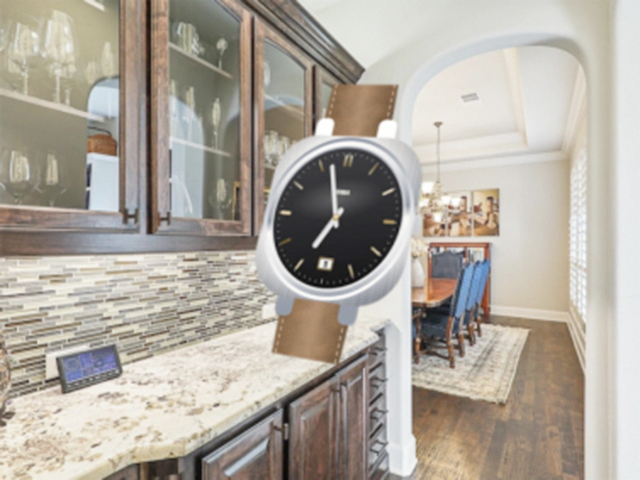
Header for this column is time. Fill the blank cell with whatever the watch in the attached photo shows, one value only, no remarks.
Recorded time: 6:57
